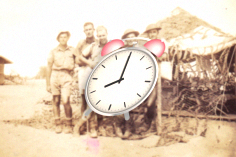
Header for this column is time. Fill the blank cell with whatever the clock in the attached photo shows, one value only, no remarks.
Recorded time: 8:00
